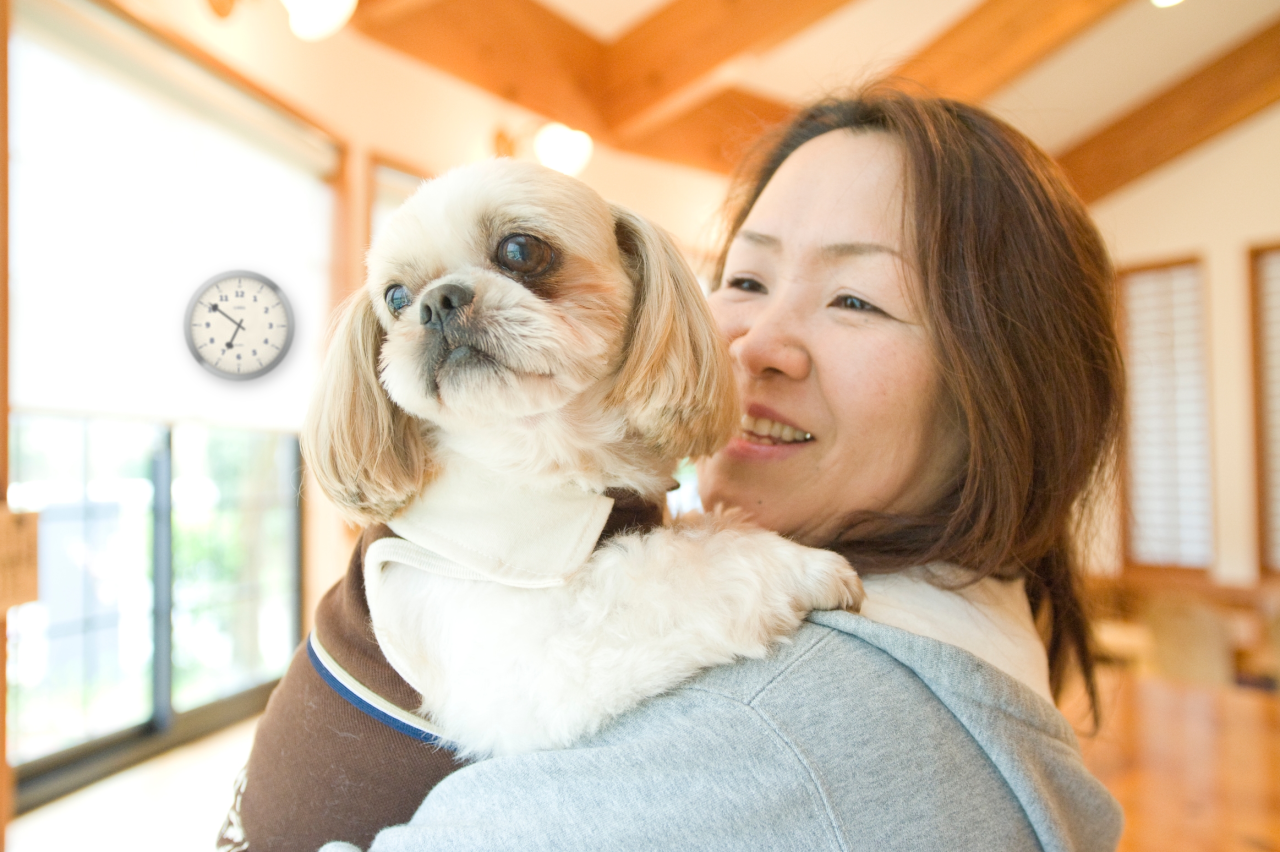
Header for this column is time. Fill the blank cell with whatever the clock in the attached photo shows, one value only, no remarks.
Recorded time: 6:51
